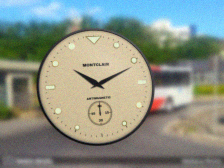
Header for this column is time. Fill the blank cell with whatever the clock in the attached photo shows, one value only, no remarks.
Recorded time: 10:11
